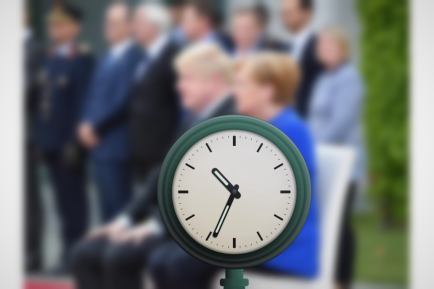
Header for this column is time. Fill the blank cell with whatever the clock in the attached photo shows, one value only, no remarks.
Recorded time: 10:34
